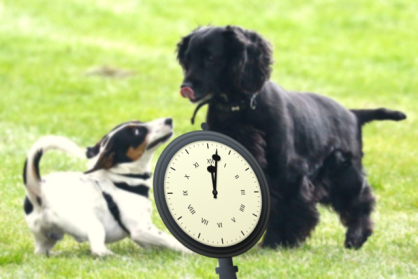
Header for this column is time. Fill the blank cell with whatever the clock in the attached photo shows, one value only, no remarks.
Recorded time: 12:02
